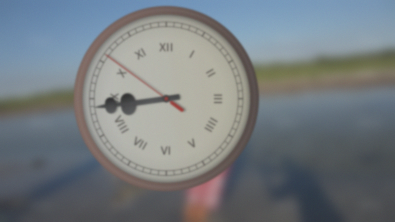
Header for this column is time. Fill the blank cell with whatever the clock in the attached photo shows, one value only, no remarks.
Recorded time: 8:43:51
